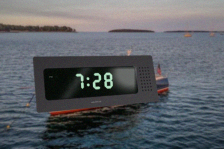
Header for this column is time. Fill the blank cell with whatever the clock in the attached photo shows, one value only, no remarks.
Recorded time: 7:28
